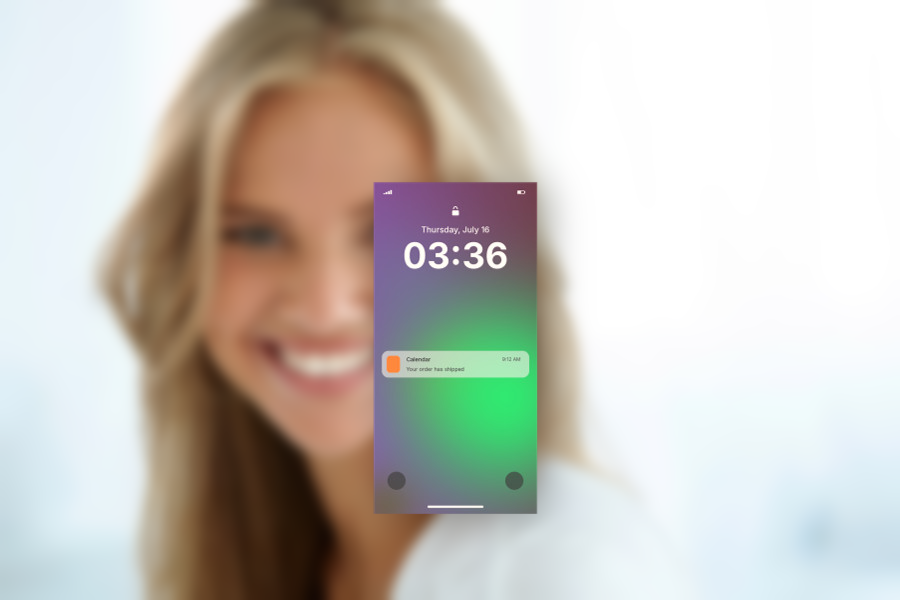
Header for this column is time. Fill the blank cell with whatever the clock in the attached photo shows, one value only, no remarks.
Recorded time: 3:36
